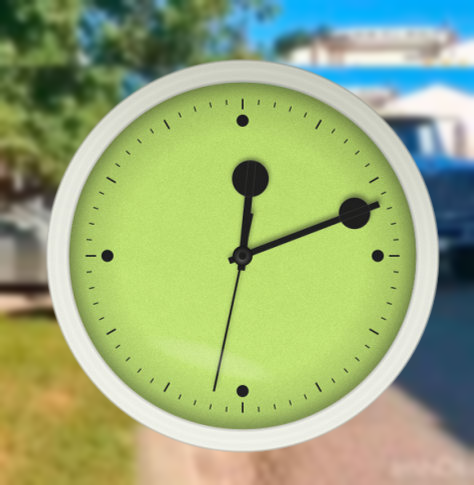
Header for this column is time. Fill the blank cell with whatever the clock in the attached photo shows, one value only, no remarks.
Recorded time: 12:11:32
